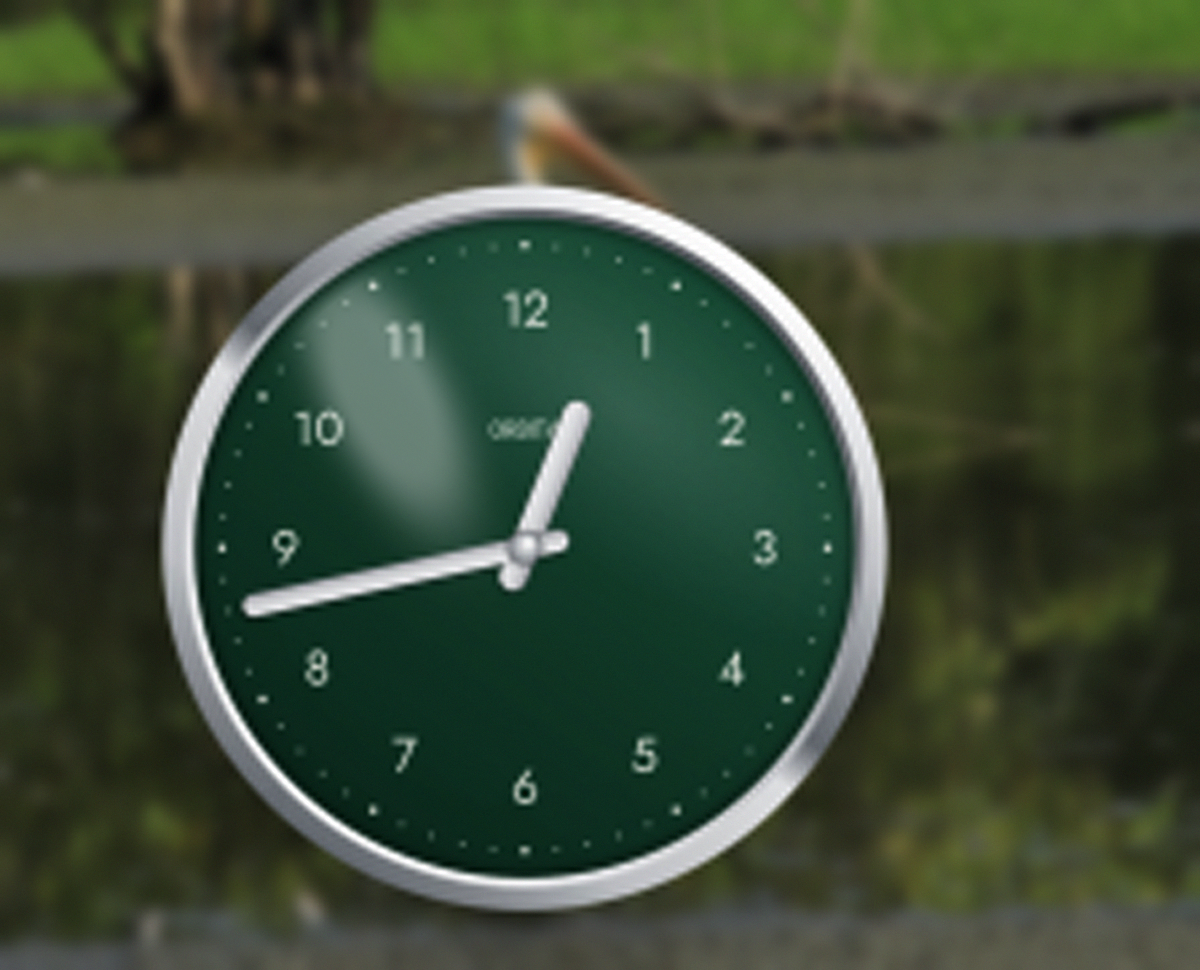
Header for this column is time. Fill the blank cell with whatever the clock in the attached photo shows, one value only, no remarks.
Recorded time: 12:43
